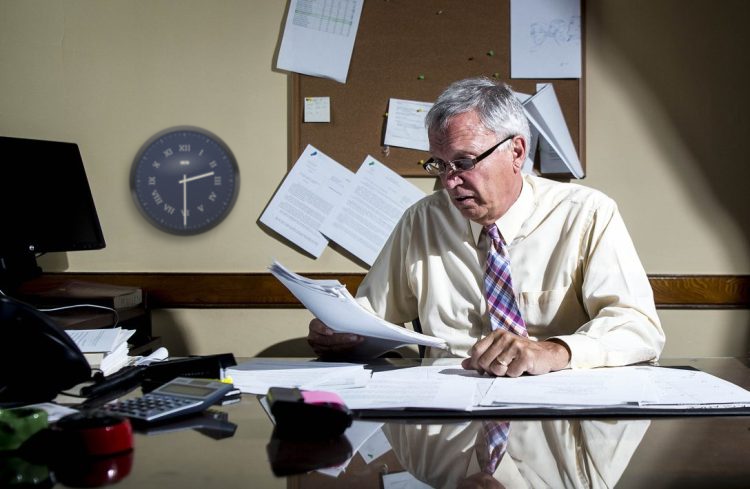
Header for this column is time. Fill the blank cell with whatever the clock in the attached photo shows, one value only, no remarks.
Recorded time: 2:30
